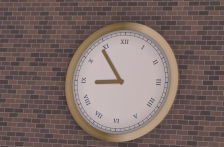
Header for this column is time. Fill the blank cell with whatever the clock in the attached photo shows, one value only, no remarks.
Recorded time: 8:54
